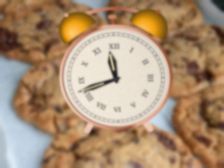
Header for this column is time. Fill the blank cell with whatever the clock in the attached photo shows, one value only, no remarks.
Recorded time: 11:42
